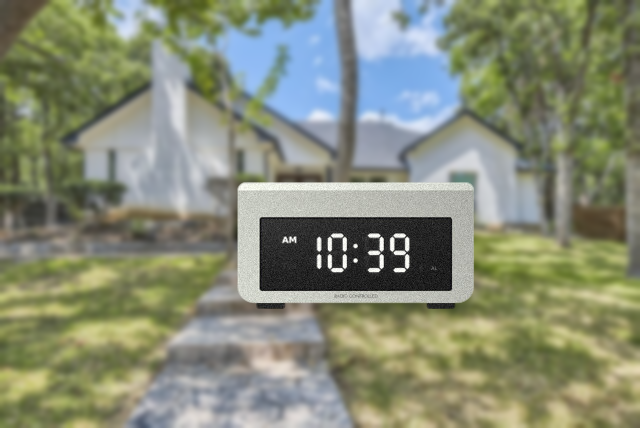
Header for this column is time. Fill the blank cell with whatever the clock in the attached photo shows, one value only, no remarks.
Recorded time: 10:39
